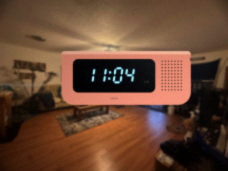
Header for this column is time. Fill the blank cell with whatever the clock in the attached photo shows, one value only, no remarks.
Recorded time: 11:04
